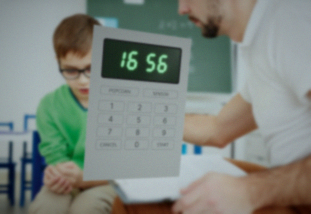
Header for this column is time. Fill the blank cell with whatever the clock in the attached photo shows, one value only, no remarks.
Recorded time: 16:56
